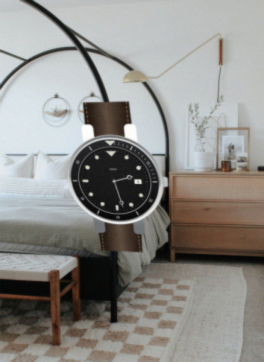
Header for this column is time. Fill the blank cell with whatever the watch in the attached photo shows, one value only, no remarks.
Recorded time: 2:28
